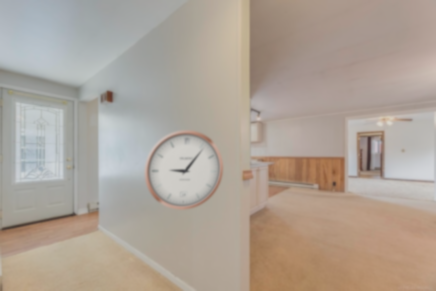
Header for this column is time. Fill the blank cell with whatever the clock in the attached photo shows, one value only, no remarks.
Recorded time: 9:06
